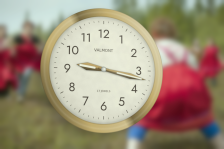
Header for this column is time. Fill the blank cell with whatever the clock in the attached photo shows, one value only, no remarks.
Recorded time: 9:17
